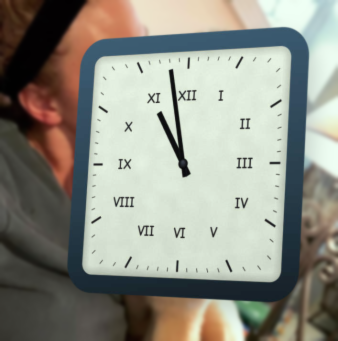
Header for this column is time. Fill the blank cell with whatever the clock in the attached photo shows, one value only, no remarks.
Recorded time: 10:58
